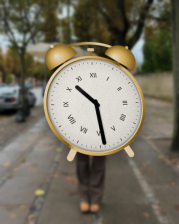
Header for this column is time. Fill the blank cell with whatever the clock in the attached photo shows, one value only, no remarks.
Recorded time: 10:29
